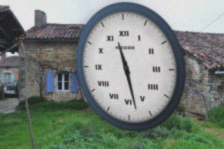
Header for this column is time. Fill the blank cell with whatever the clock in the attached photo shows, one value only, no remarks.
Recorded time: 11:28
